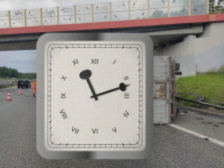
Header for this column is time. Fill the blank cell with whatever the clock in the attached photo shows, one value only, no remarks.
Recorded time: 11:12
